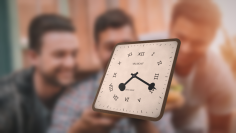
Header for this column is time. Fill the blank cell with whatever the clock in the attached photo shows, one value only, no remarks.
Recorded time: 7:19
